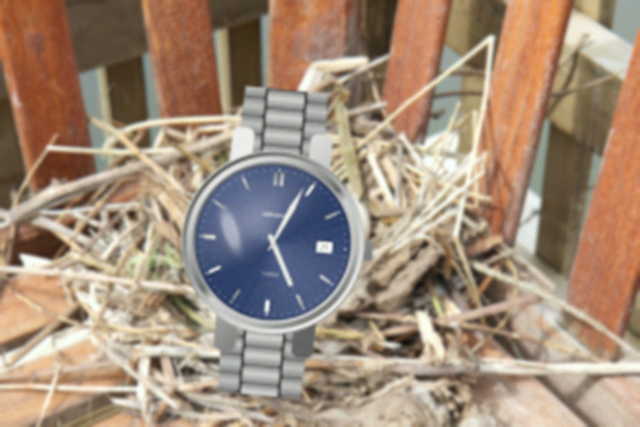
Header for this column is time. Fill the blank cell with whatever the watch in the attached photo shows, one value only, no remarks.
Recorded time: 5:04
